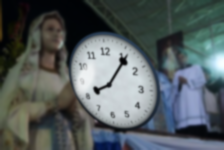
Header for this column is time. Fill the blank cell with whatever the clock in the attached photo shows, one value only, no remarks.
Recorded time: 8:06
